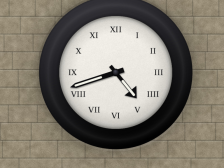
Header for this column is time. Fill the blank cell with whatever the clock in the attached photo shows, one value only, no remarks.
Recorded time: 4:42
